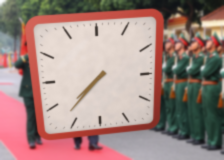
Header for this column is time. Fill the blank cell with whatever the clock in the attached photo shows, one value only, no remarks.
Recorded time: 7:37
